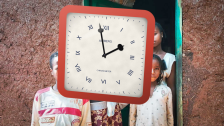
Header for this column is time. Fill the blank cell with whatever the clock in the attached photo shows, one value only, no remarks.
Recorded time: 1:58
